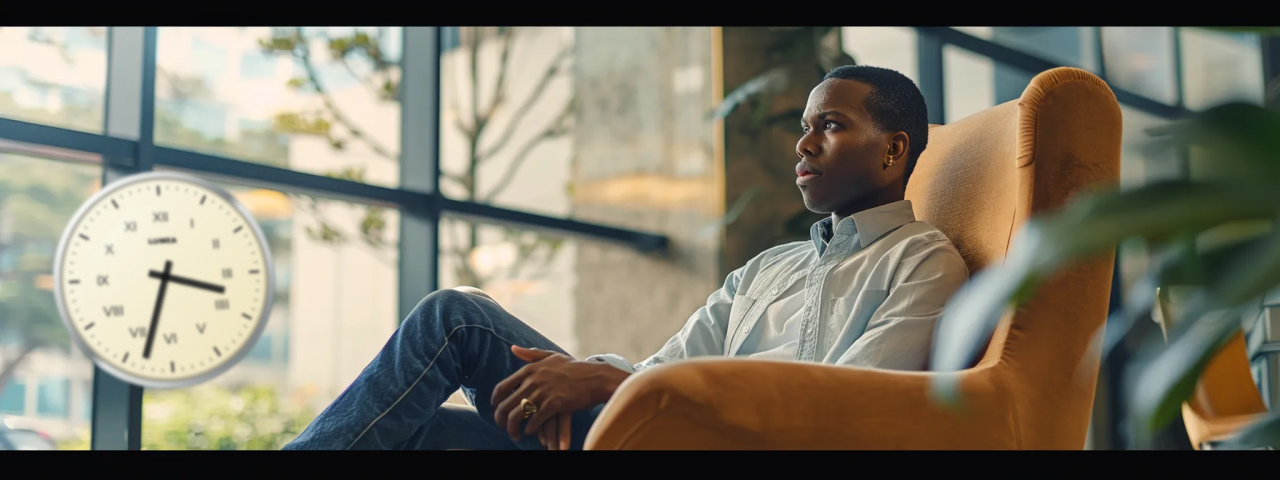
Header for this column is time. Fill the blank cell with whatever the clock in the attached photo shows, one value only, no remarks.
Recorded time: 3:33
